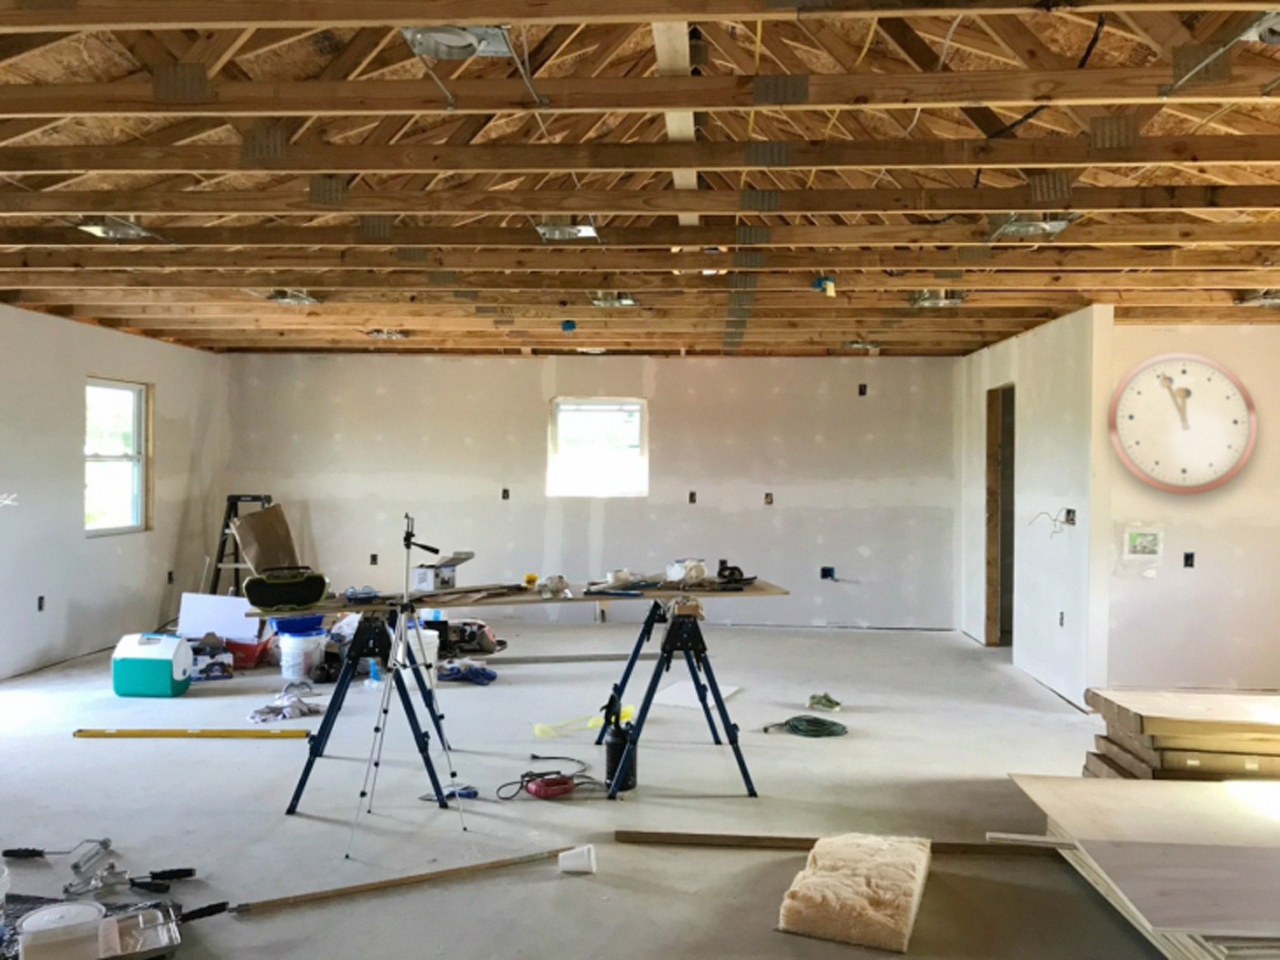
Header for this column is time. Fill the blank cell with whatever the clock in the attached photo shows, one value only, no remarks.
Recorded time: 11:56
